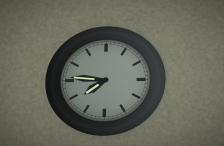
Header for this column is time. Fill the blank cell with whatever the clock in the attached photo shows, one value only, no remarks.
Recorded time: 7:46
